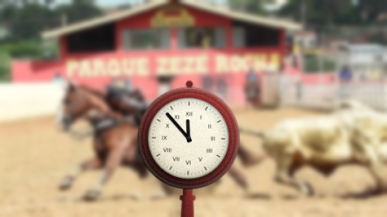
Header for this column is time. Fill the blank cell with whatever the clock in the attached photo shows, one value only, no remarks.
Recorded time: 11:53
